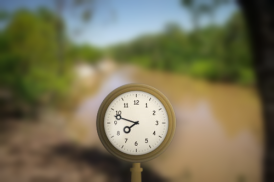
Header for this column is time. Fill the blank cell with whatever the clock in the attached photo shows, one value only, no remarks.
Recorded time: 7:48
